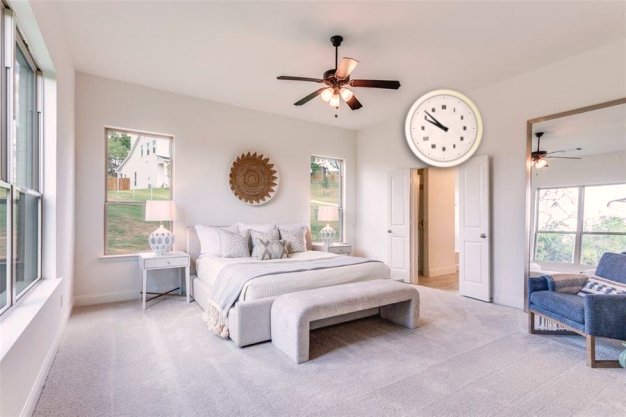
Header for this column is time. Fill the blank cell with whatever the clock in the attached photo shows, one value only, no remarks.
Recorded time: 9:52
